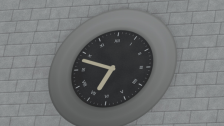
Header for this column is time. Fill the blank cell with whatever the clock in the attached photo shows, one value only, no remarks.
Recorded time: 6:48
